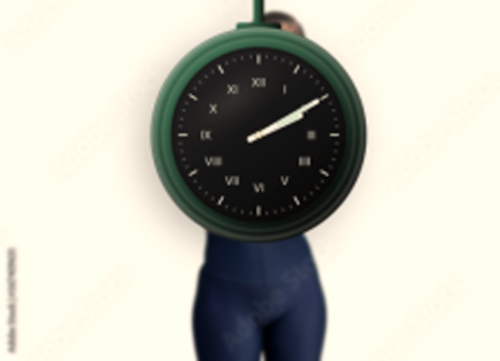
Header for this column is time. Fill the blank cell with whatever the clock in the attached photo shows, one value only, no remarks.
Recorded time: 2:10
